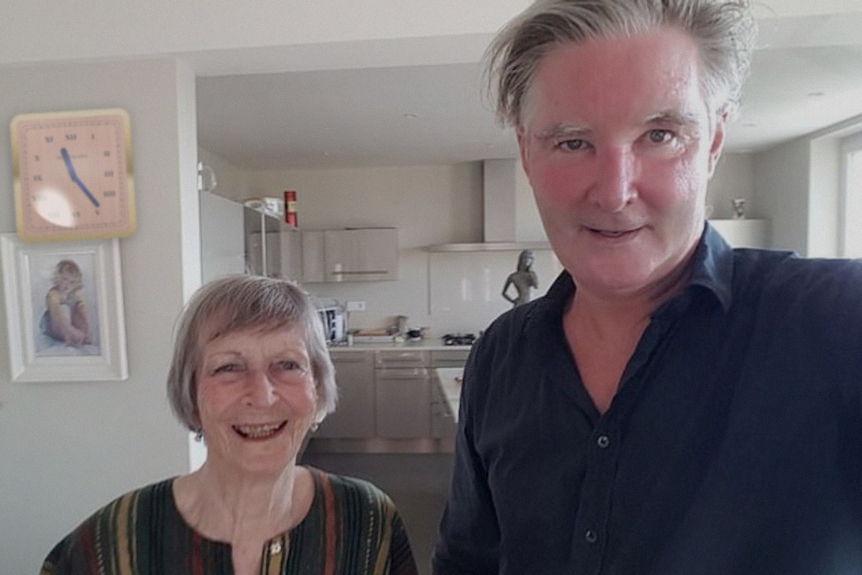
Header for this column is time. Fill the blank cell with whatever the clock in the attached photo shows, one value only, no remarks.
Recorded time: 11:24
